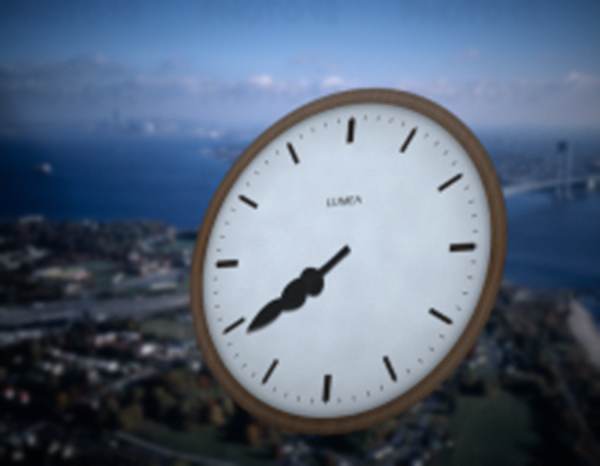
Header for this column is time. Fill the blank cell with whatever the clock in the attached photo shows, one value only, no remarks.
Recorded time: 7:39
